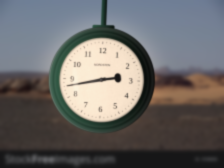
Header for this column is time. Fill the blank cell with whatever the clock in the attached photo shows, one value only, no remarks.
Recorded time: 2:43
